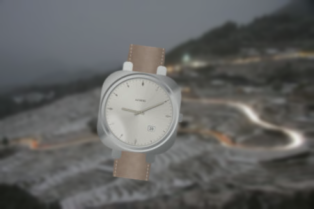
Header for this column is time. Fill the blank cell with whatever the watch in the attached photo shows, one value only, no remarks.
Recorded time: 9:10
